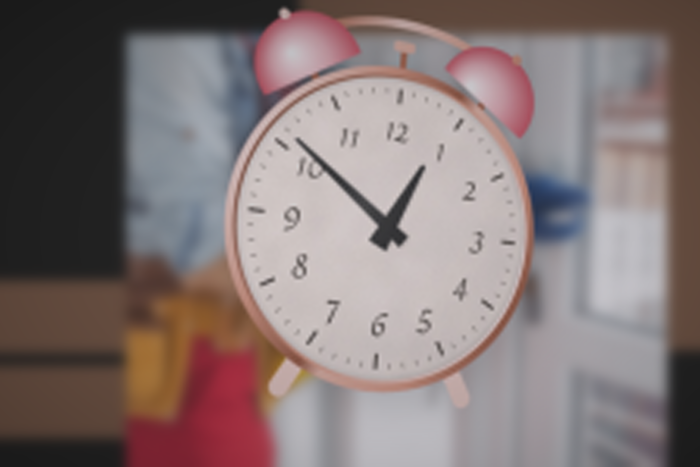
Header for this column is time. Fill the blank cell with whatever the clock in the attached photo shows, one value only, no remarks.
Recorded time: 12:51
